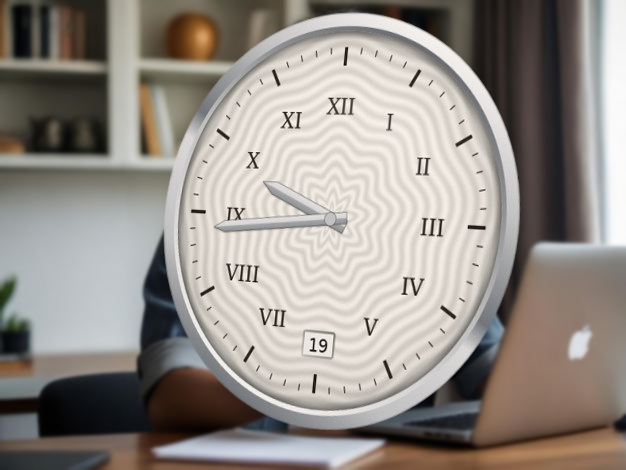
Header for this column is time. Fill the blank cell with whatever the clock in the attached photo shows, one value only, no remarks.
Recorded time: 9:44
